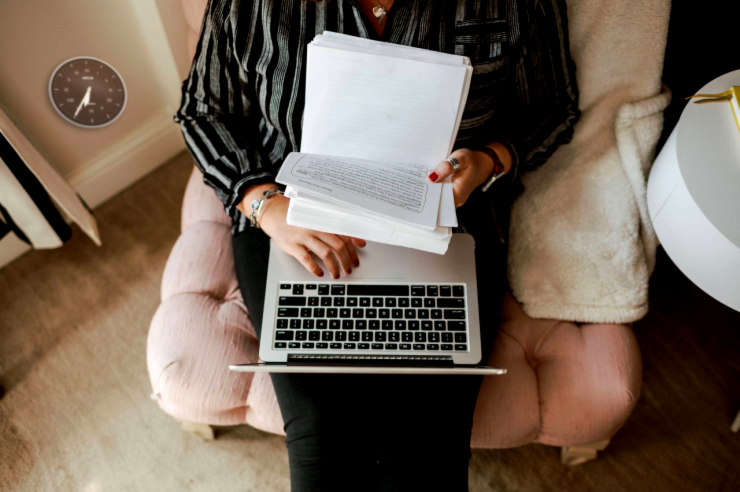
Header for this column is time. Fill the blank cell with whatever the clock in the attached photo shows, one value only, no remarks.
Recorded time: 6:35
